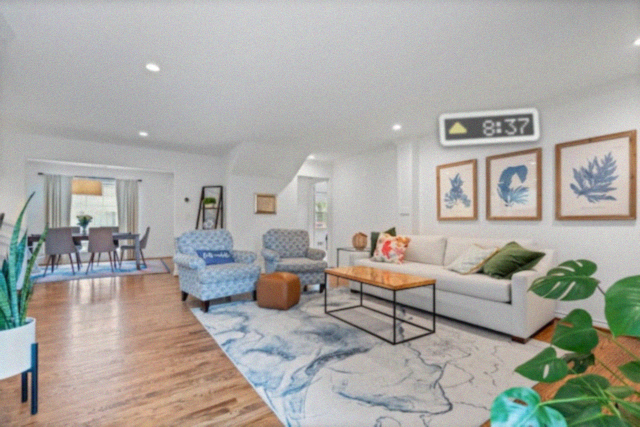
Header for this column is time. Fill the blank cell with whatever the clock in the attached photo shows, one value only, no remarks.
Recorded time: 8:37
